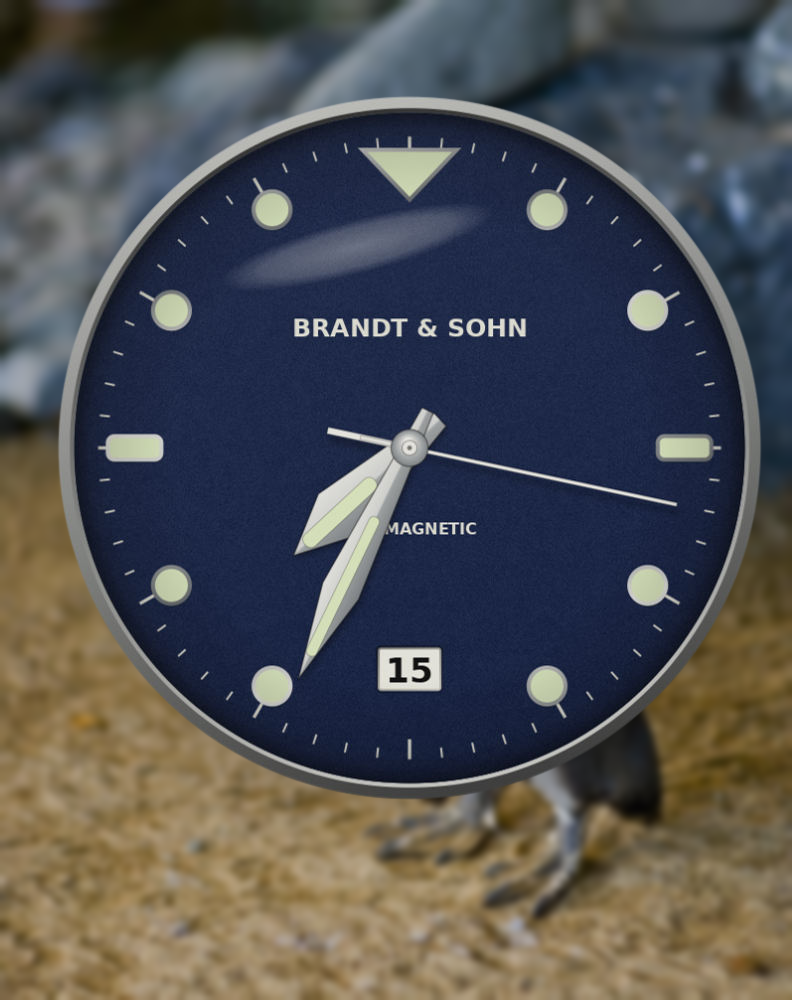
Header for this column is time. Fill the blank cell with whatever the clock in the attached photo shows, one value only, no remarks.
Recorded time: 7:34:17
